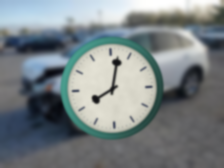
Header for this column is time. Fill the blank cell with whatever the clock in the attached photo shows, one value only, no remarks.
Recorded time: 8:02
